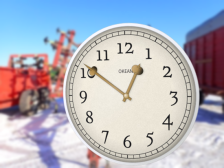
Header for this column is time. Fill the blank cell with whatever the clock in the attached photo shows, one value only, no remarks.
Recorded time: 12:51
